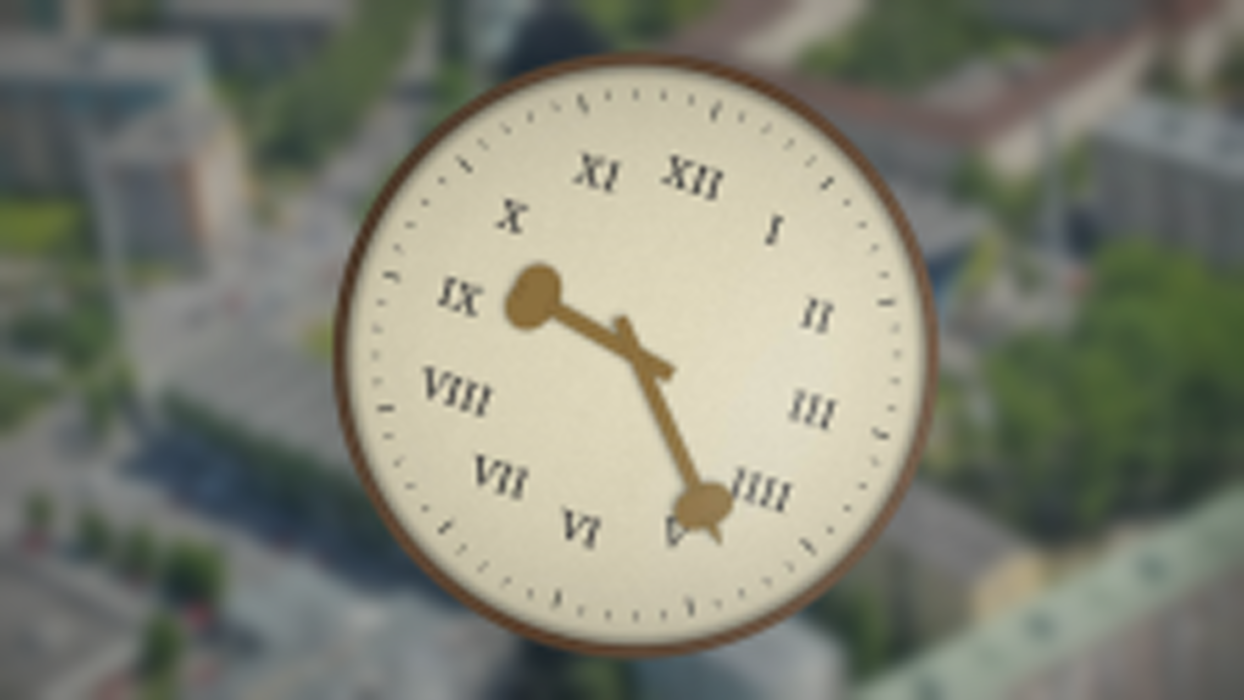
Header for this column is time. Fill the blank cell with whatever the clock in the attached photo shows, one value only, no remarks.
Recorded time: 9:23
